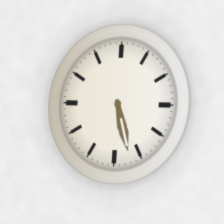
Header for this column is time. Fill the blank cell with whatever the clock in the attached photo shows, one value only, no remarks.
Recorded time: 5:27
